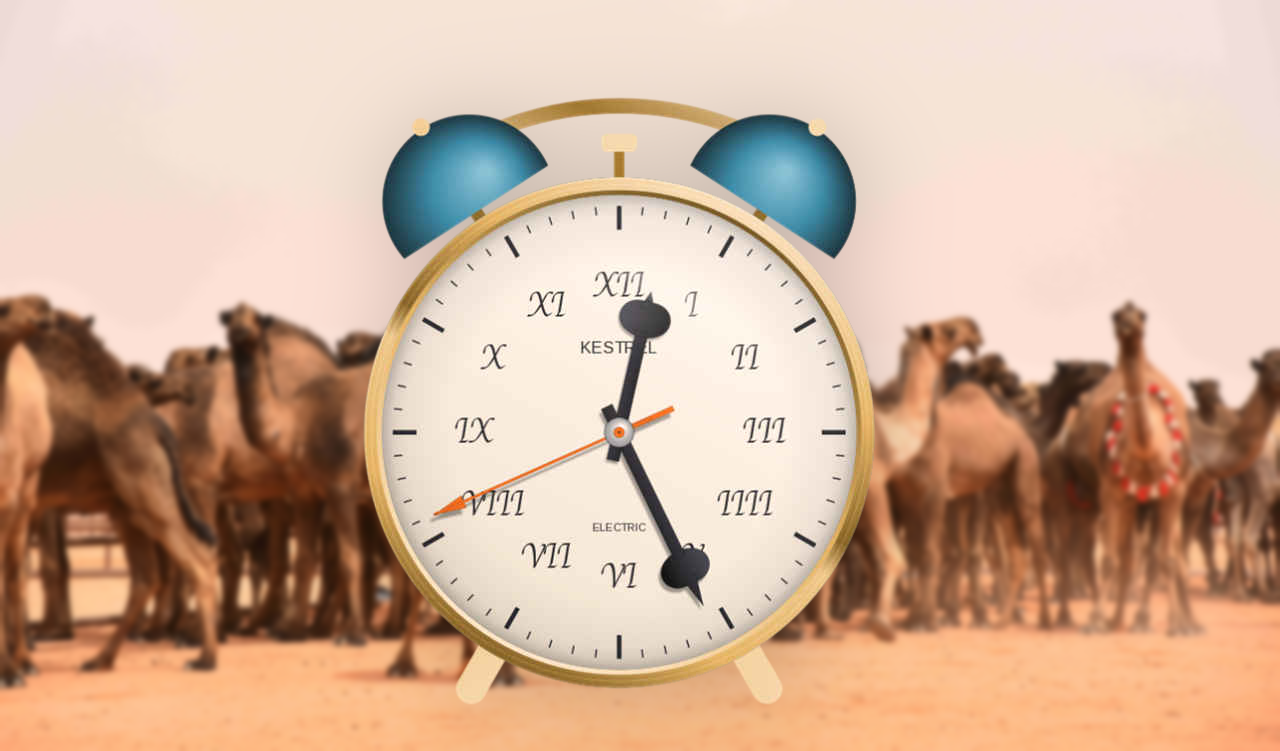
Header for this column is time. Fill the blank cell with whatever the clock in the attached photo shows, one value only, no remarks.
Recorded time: 12:25:41
